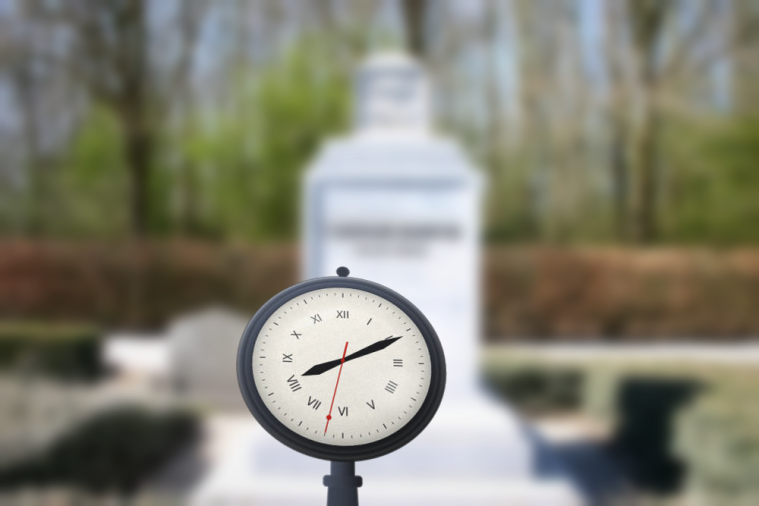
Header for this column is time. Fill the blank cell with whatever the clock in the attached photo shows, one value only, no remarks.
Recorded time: 8:10:32
